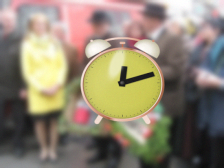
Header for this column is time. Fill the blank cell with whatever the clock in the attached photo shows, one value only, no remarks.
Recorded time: 12:12
